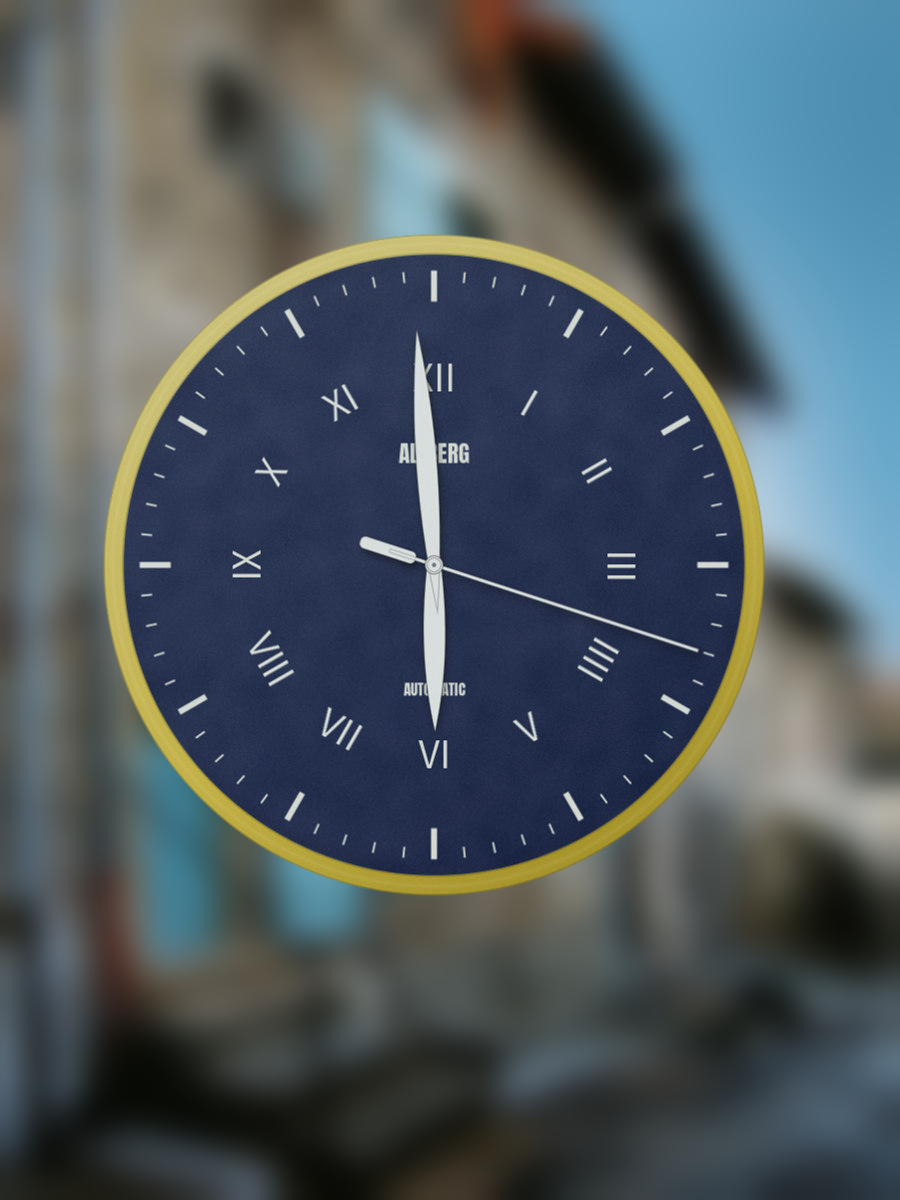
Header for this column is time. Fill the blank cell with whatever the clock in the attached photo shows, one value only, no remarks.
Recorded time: 5:59:18
